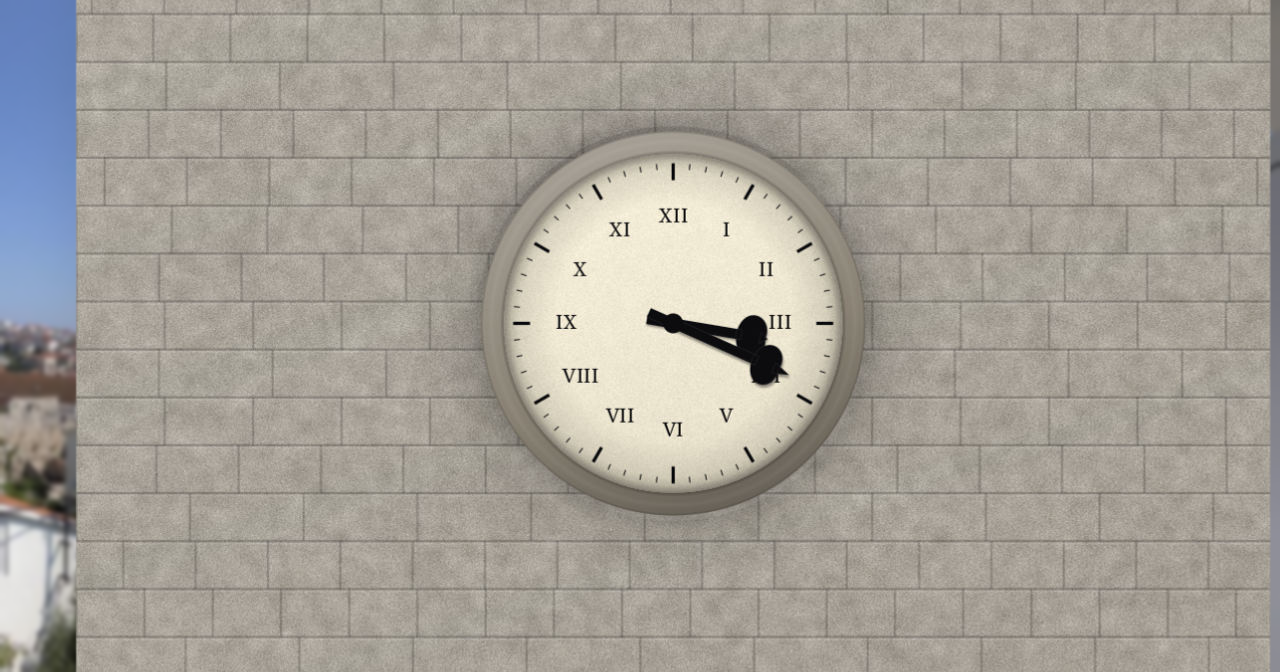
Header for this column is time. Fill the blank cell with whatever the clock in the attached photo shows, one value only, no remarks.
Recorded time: 3:19
